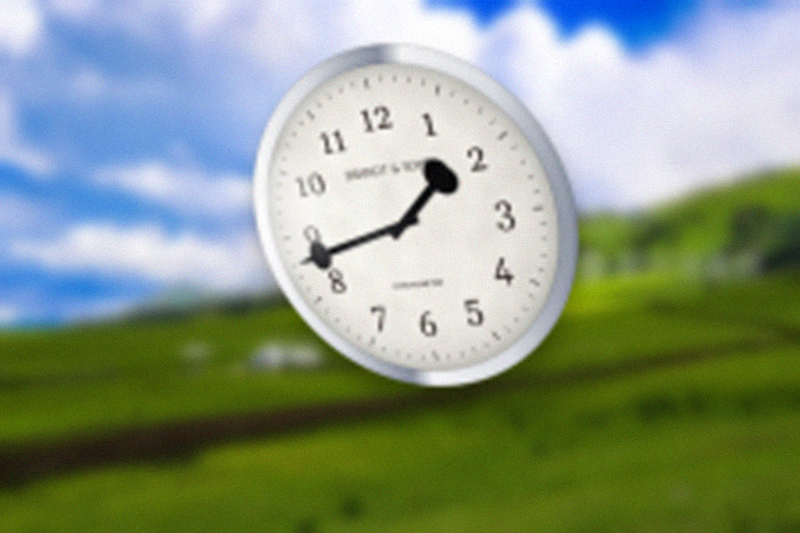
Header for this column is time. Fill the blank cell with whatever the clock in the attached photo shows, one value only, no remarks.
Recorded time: 1:43
